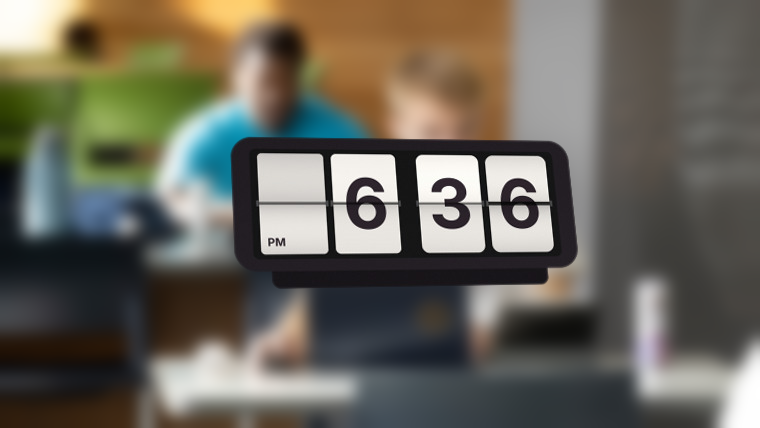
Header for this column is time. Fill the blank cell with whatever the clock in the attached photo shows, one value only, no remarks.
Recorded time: 6:36
